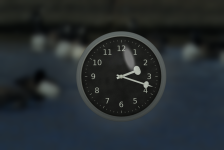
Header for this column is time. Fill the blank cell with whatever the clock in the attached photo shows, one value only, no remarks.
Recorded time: 2:18
